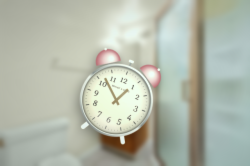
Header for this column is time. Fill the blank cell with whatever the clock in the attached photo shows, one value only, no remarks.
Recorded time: 12:52
